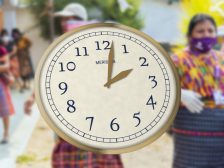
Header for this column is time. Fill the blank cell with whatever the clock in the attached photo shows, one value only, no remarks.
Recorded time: 2:02
